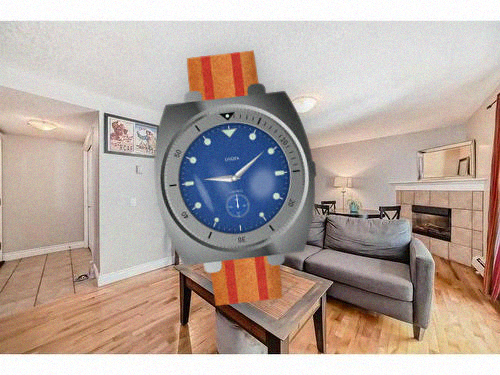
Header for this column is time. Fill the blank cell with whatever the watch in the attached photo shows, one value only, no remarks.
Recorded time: 9:09
